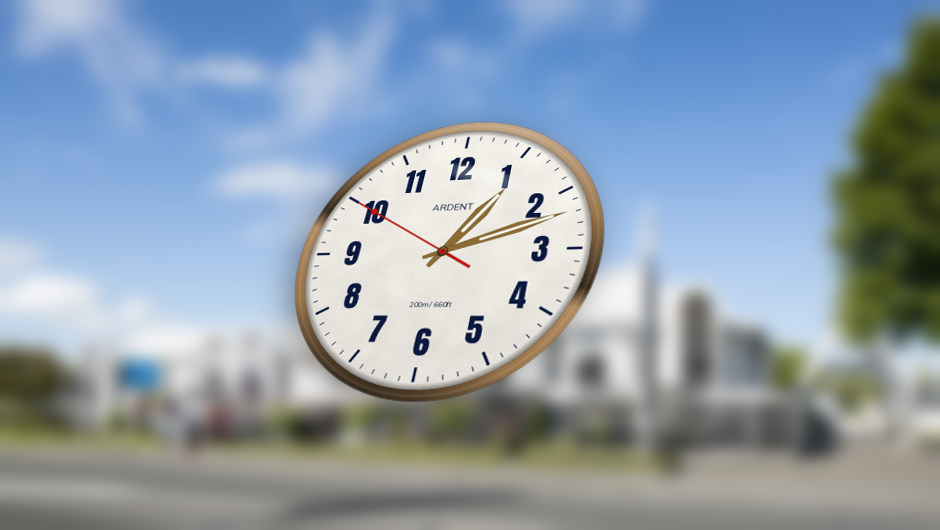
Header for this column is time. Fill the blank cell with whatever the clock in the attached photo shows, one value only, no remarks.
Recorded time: 1:11:50
